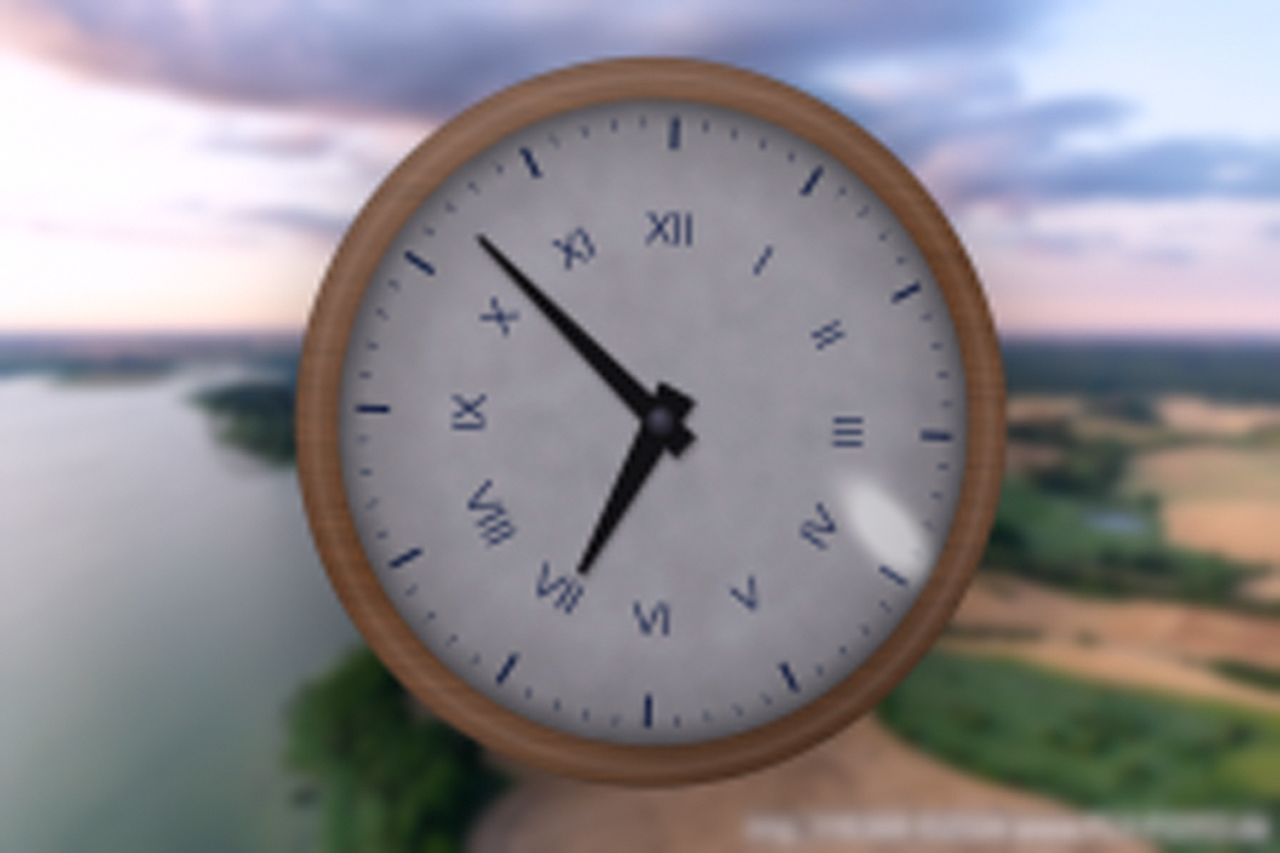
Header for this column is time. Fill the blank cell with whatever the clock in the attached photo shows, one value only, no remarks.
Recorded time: 6:52
